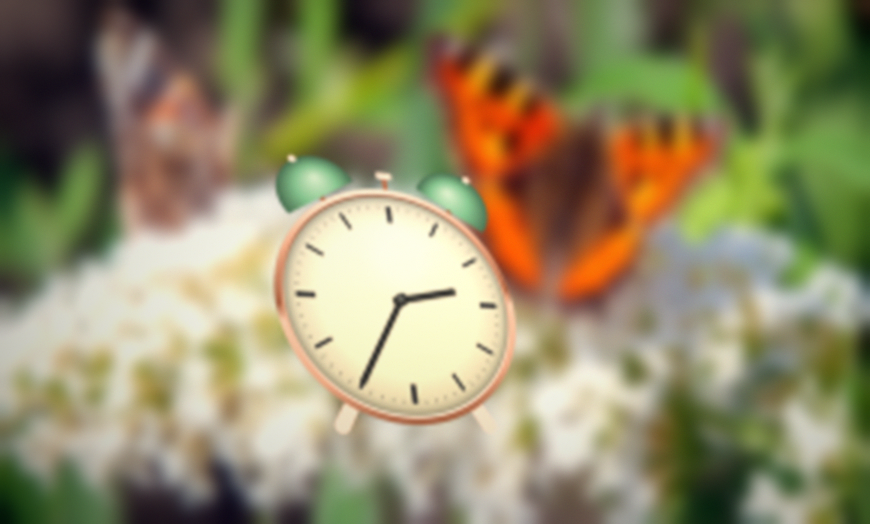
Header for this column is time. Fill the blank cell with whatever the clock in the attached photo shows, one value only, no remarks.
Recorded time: 2:35
